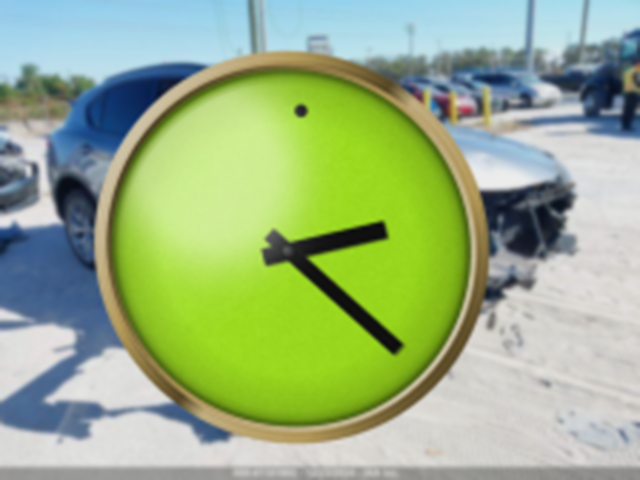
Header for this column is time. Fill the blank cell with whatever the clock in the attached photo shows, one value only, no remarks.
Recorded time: 2:21
